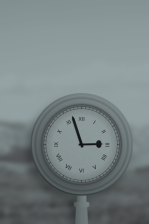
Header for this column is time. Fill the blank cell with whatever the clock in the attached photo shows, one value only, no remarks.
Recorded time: 2:57
